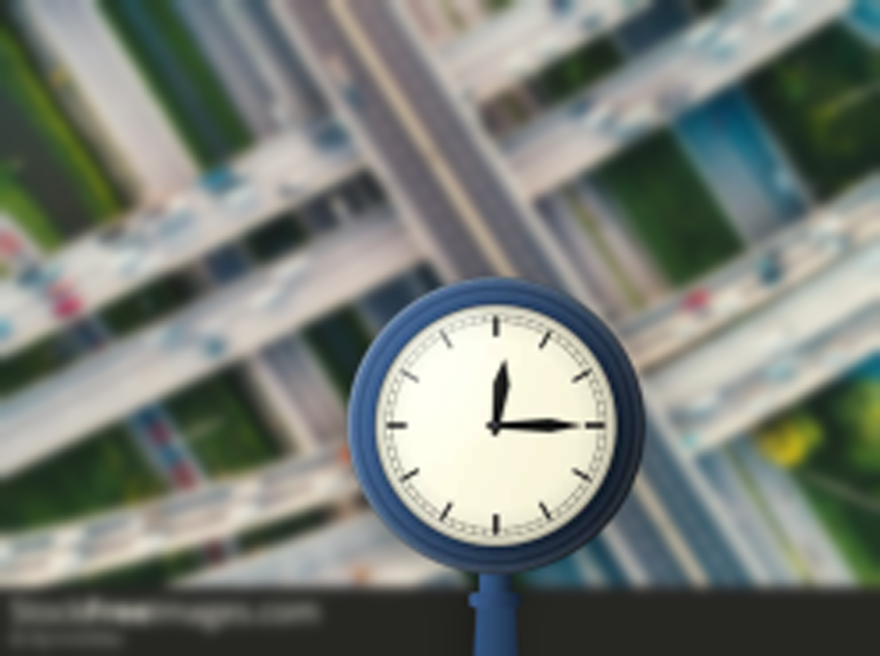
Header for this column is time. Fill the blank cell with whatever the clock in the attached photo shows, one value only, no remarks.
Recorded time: 12:15
